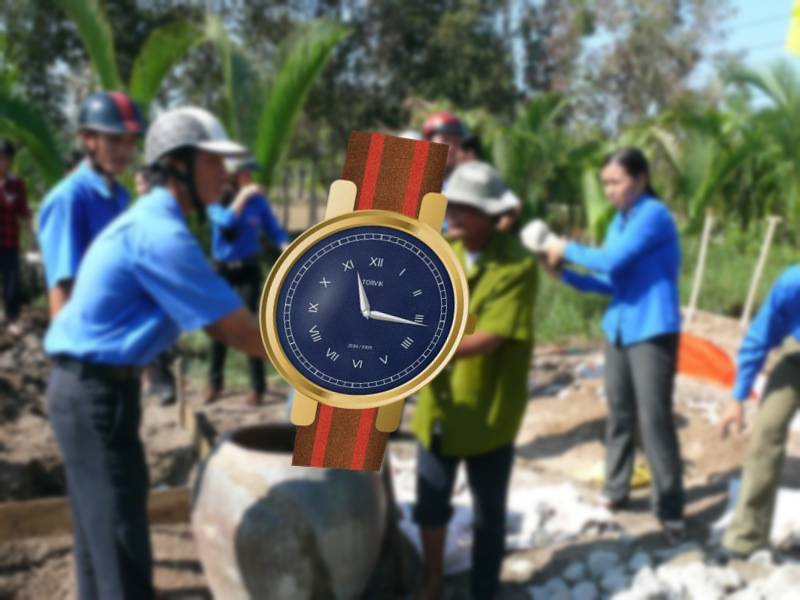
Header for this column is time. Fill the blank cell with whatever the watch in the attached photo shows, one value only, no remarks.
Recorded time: 11:16
